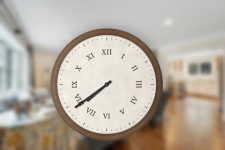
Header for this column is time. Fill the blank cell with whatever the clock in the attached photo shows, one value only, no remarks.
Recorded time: 7:39
